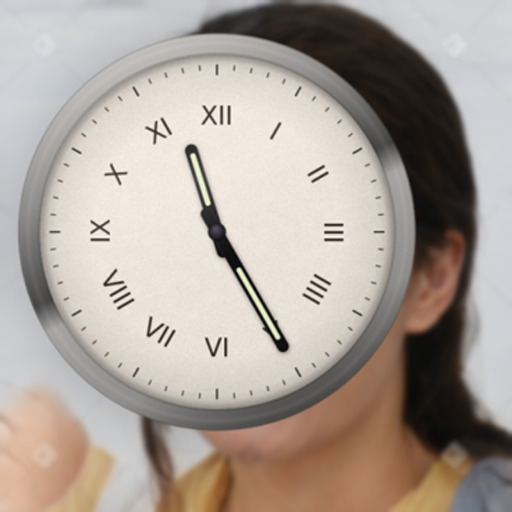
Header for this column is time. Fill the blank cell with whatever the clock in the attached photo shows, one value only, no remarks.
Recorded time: 11:25
